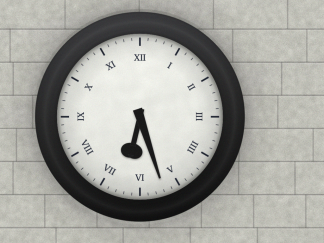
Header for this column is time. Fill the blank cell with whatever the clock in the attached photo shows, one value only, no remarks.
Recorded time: 6:27
